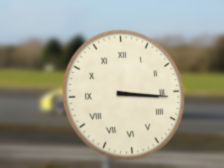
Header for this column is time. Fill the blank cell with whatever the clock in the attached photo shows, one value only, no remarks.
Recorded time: 3:16
